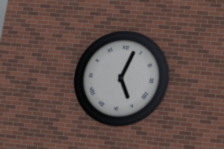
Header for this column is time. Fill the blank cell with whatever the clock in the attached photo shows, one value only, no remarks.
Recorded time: 5:03
